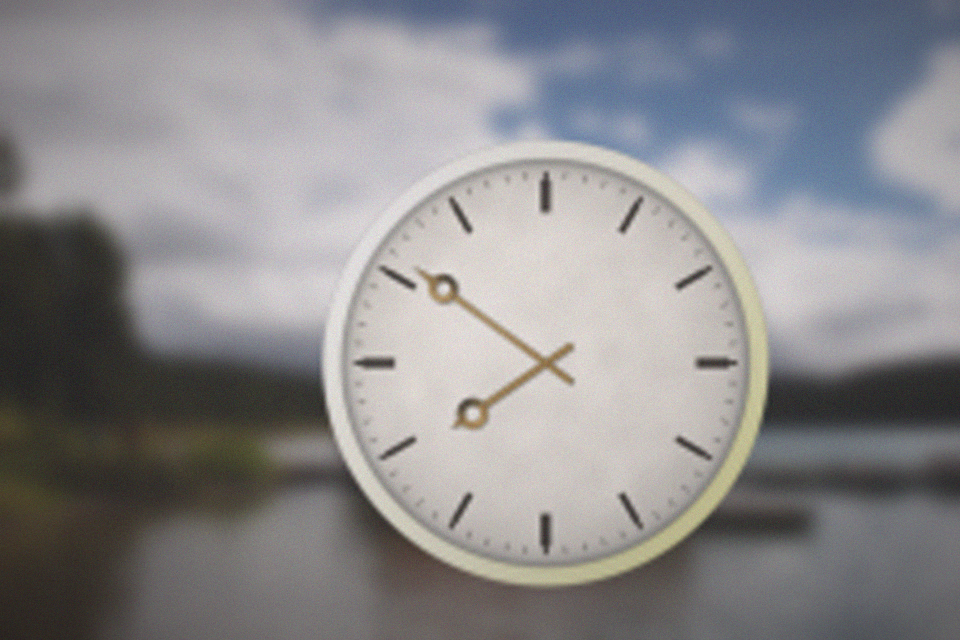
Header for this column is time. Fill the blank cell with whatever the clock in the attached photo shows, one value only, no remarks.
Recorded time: 7:51
